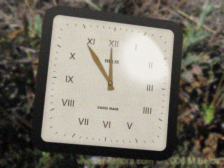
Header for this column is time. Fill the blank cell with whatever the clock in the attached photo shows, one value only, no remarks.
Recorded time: 11:54
